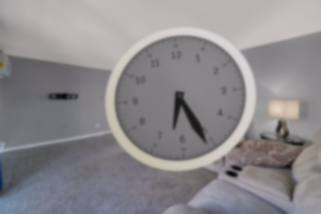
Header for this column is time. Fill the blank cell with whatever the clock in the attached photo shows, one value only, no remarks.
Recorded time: 6:26
